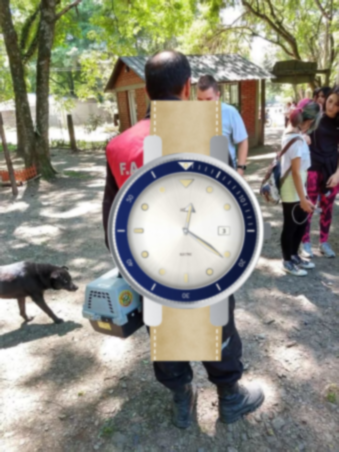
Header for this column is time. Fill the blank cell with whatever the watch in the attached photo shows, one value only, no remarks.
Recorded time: 12:21
